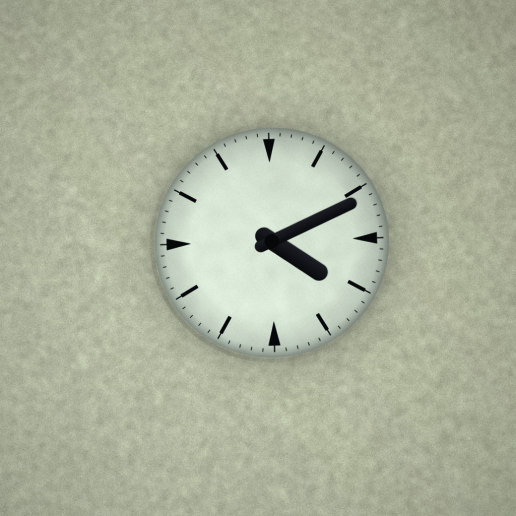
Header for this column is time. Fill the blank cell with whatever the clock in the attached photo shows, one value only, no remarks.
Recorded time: 4:11
